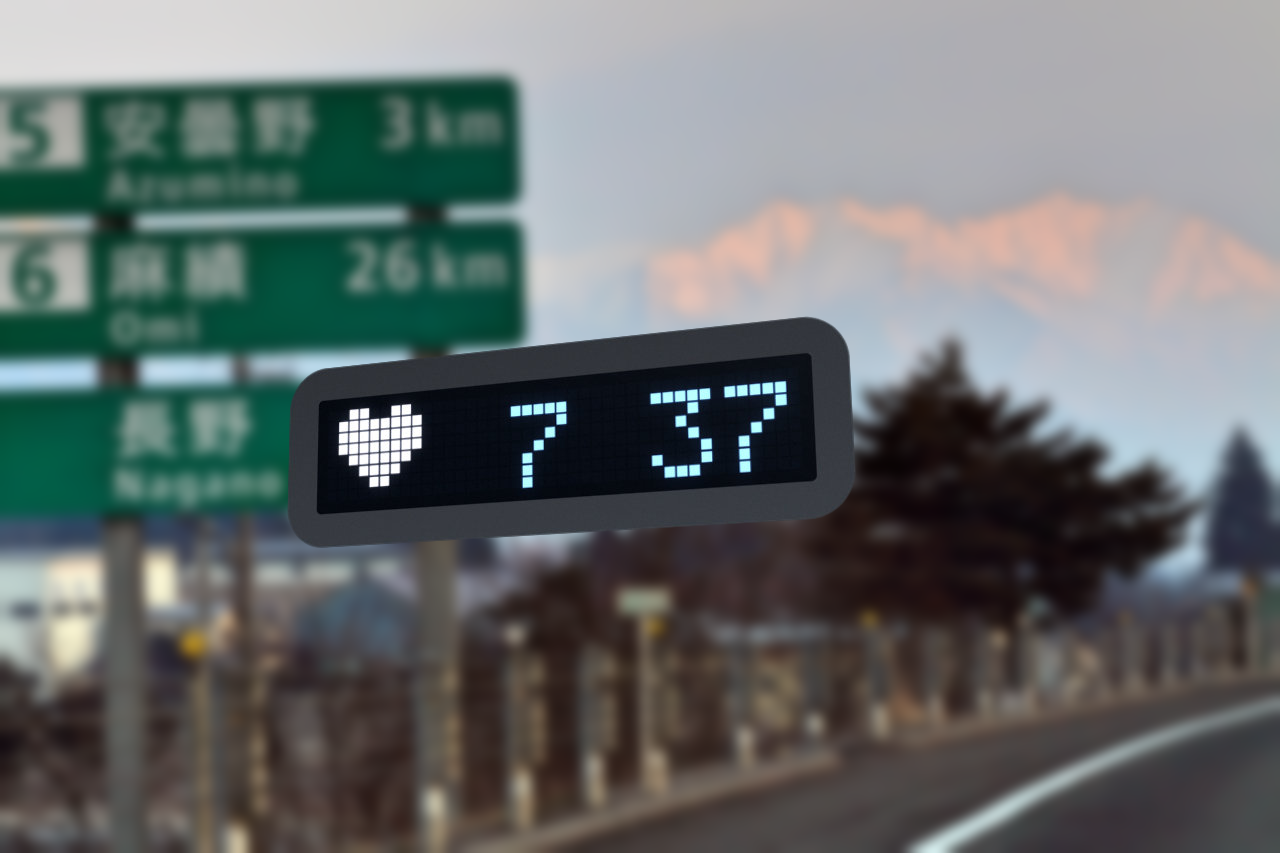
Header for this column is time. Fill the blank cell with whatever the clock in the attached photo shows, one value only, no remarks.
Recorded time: 7:37
